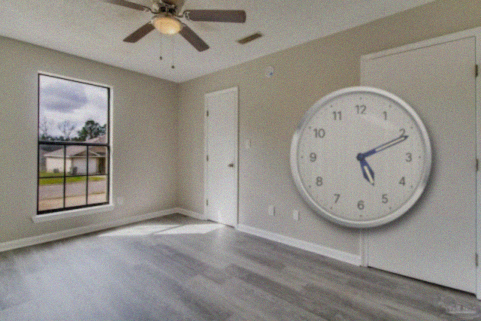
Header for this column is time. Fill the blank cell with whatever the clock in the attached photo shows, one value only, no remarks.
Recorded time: 5:11
